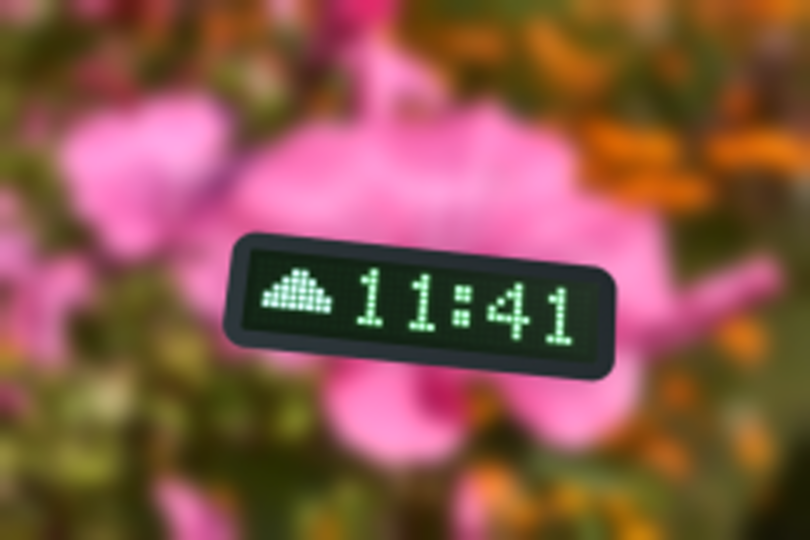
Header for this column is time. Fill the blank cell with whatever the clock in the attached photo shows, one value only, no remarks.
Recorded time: 11:41
